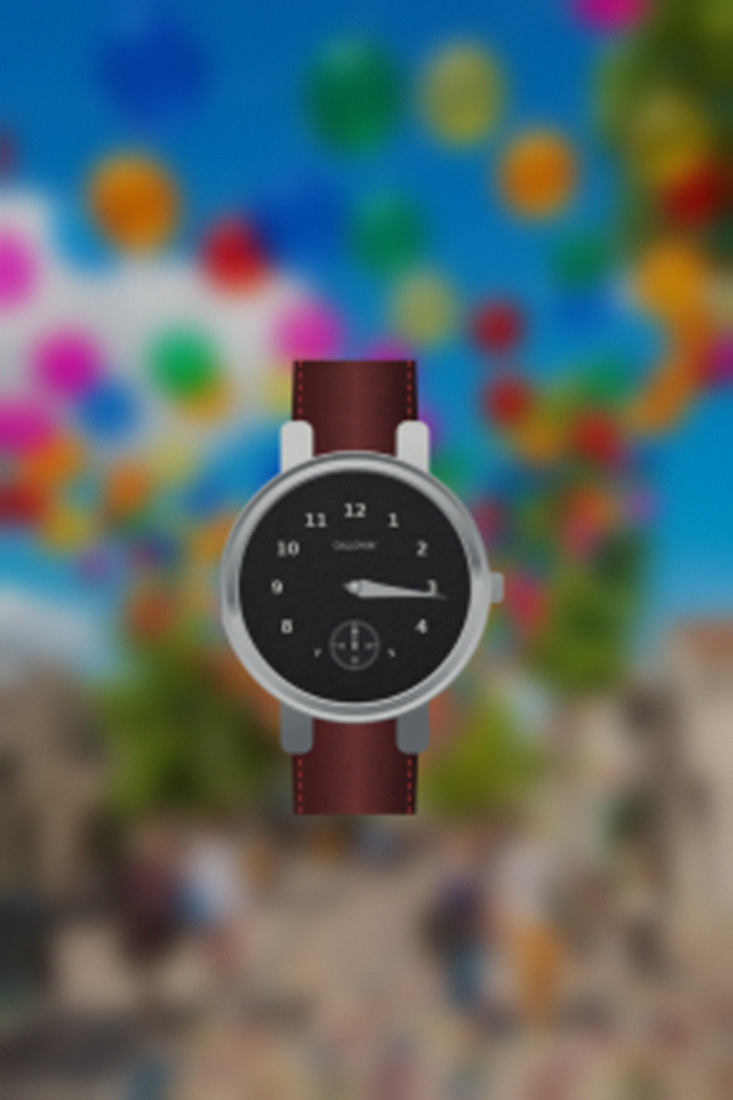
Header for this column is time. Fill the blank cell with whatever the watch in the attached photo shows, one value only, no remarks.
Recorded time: 3:16
